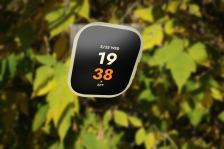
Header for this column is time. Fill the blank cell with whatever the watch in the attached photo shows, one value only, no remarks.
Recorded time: 19:38
